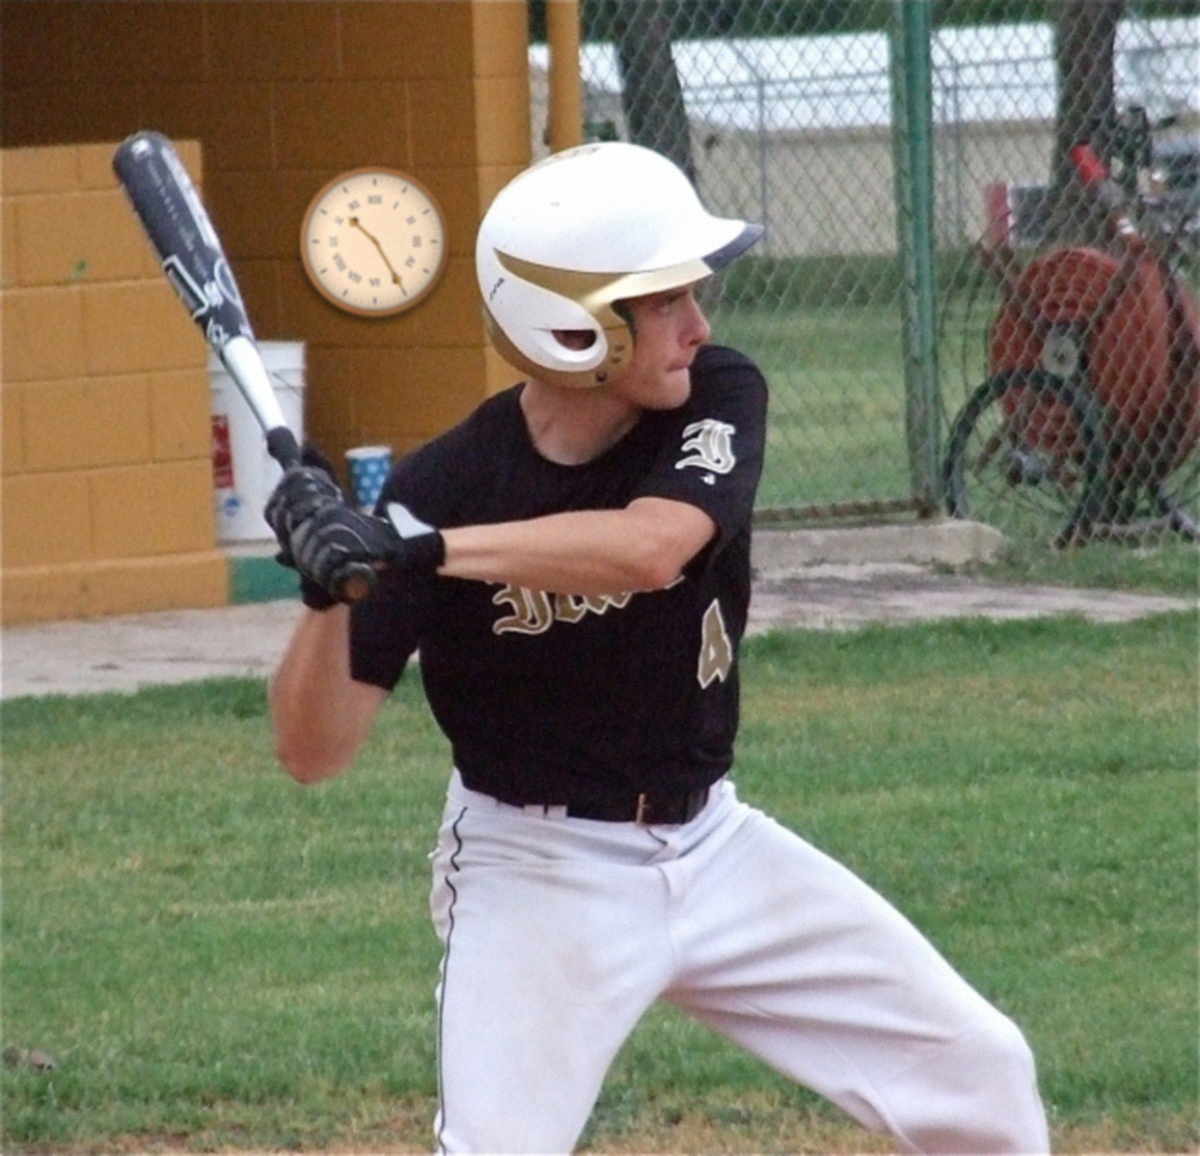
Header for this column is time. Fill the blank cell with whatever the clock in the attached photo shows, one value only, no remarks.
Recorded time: 10:25
